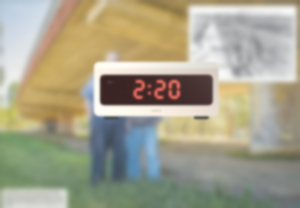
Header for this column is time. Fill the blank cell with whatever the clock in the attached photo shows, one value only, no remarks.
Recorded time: 2:20
